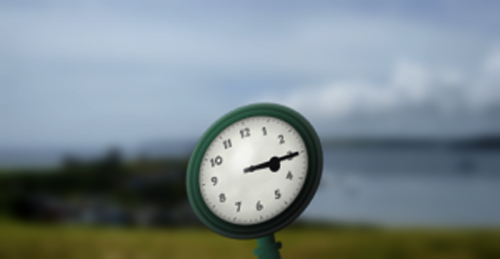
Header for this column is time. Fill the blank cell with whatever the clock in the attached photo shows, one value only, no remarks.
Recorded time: 3:15
